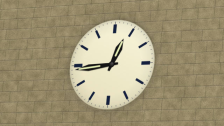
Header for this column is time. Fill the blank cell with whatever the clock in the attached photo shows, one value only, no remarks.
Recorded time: 12:44
